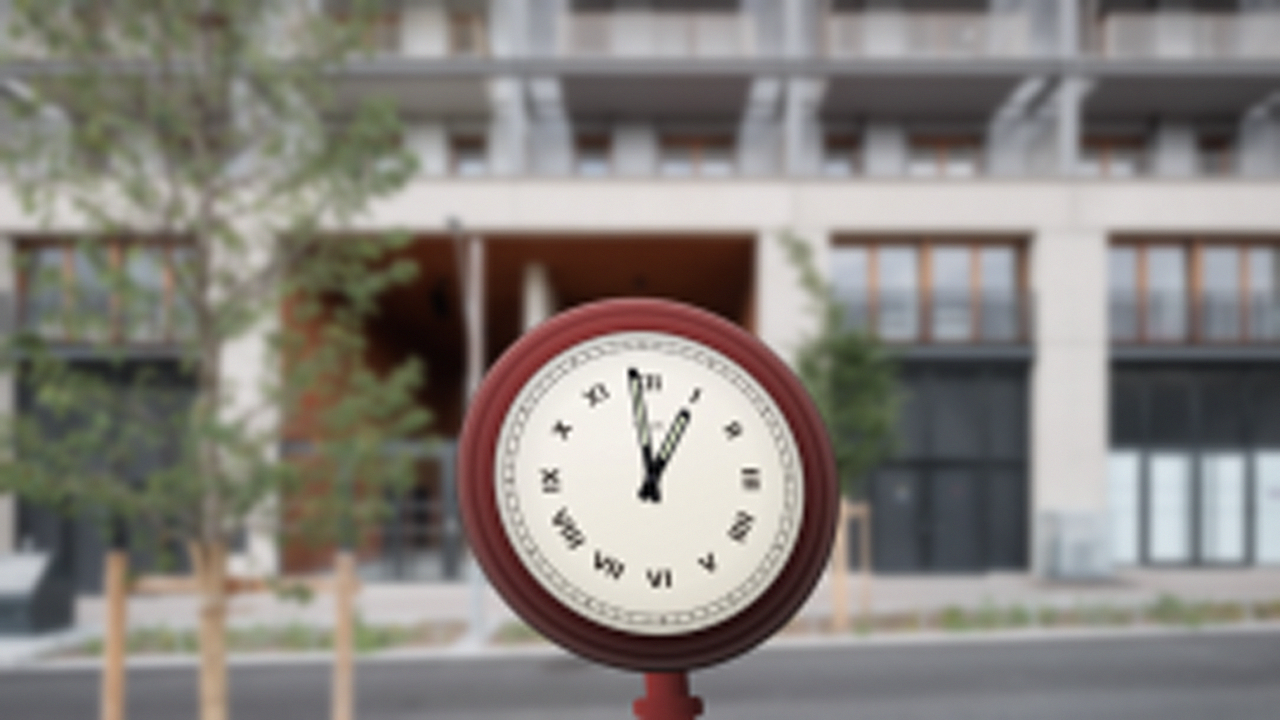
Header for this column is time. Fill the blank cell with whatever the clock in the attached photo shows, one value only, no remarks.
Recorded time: 12:59
